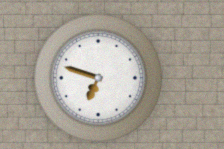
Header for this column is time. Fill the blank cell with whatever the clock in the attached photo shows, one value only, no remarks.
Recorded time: 6:48
